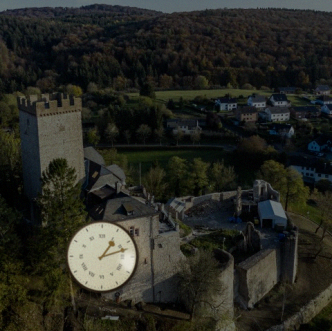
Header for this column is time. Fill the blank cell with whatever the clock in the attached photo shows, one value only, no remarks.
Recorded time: 1:12
